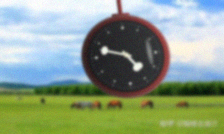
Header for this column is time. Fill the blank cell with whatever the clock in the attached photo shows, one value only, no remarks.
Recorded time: 4:48
